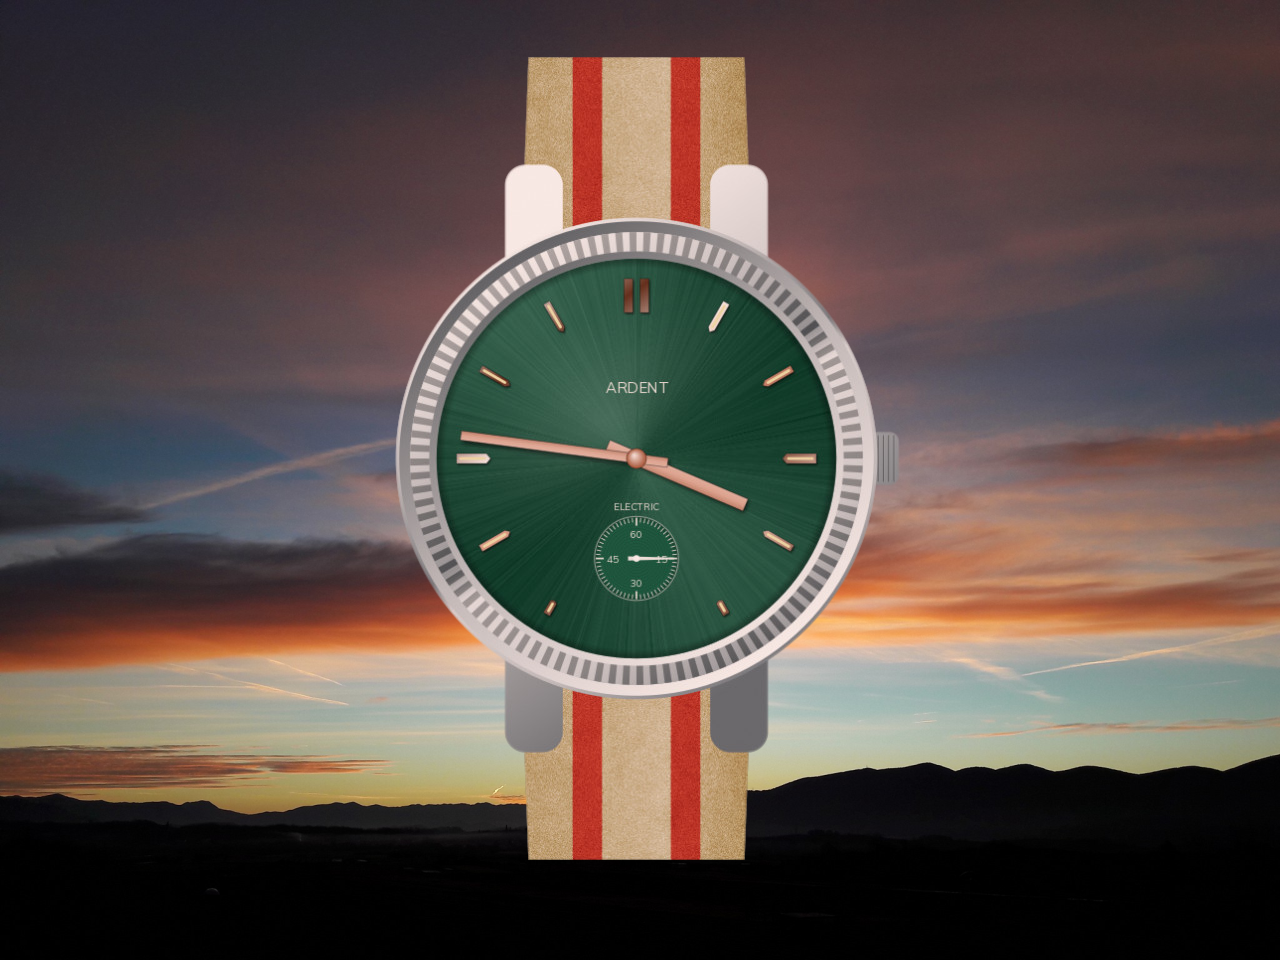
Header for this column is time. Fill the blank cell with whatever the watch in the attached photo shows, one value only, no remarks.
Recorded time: 3:46:15
